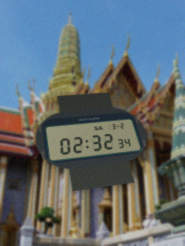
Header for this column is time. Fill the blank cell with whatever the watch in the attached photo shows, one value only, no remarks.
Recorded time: 2:32:34
